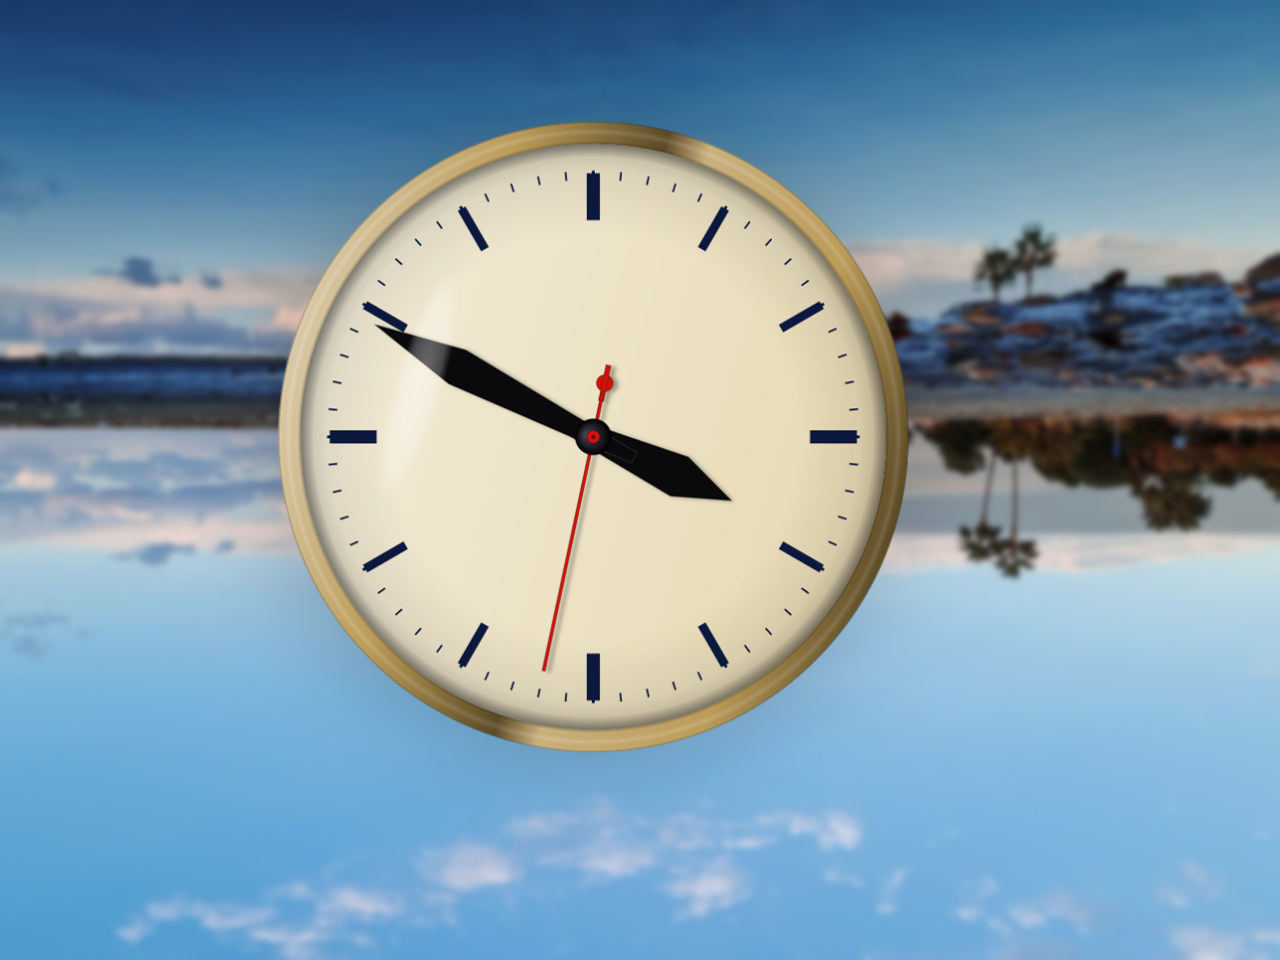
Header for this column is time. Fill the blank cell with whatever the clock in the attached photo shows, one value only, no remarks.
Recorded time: 3:49:32
